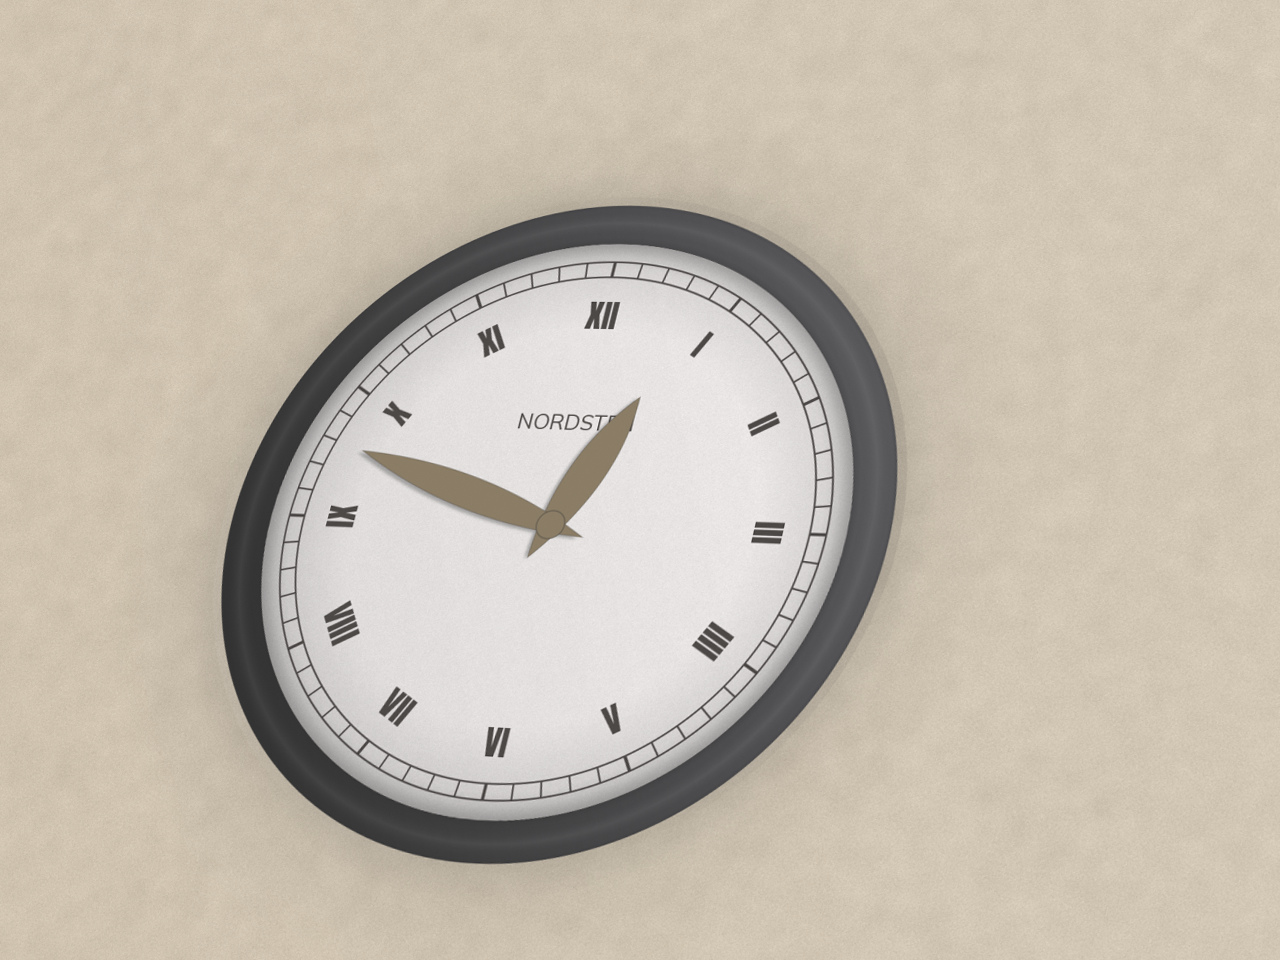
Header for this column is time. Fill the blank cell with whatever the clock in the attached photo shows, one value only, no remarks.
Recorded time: 12:48
